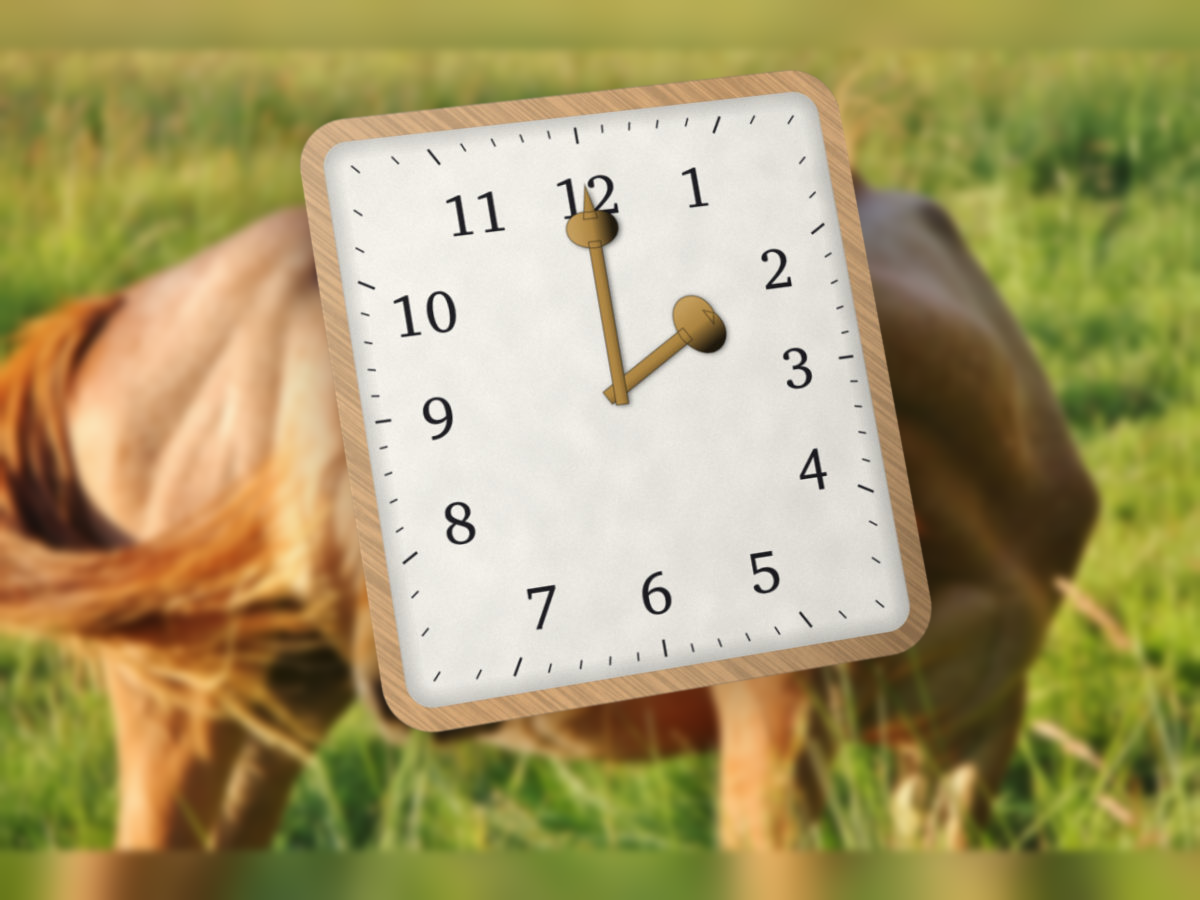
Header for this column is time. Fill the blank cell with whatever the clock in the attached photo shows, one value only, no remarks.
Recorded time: 2:00
